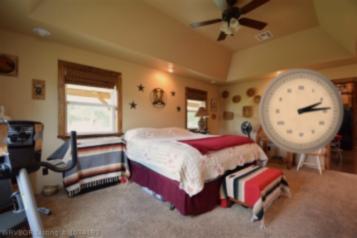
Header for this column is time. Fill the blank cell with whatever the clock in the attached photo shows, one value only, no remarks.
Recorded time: 2:14
